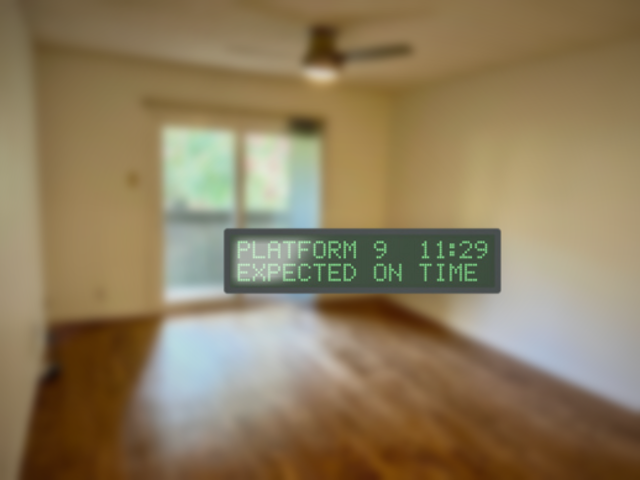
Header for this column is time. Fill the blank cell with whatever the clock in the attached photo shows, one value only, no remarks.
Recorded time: 11:29
